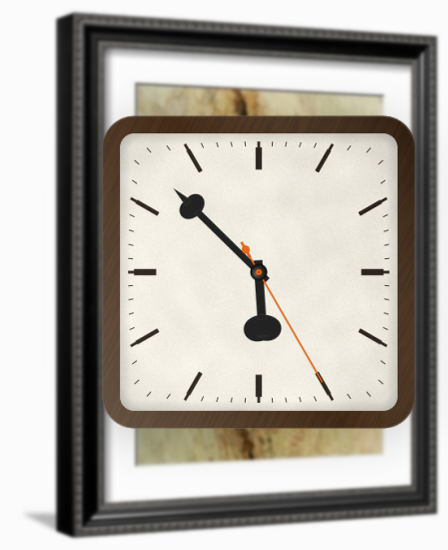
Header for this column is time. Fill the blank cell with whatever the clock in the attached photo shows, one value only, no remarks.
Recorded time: 5:52:25
